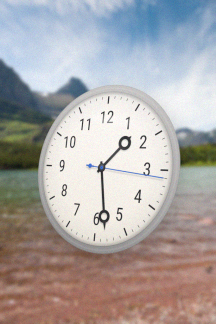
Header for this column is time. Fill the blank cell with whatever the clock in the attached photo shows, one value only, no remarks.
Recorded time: 1:28:16
